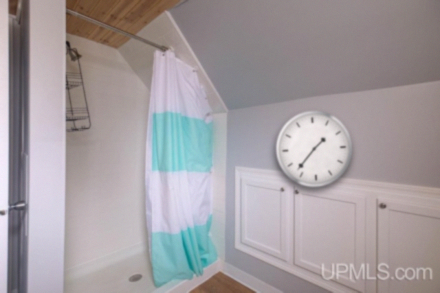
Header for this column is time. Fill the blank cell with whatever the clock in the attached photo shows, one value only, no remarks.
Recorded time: 1:37
